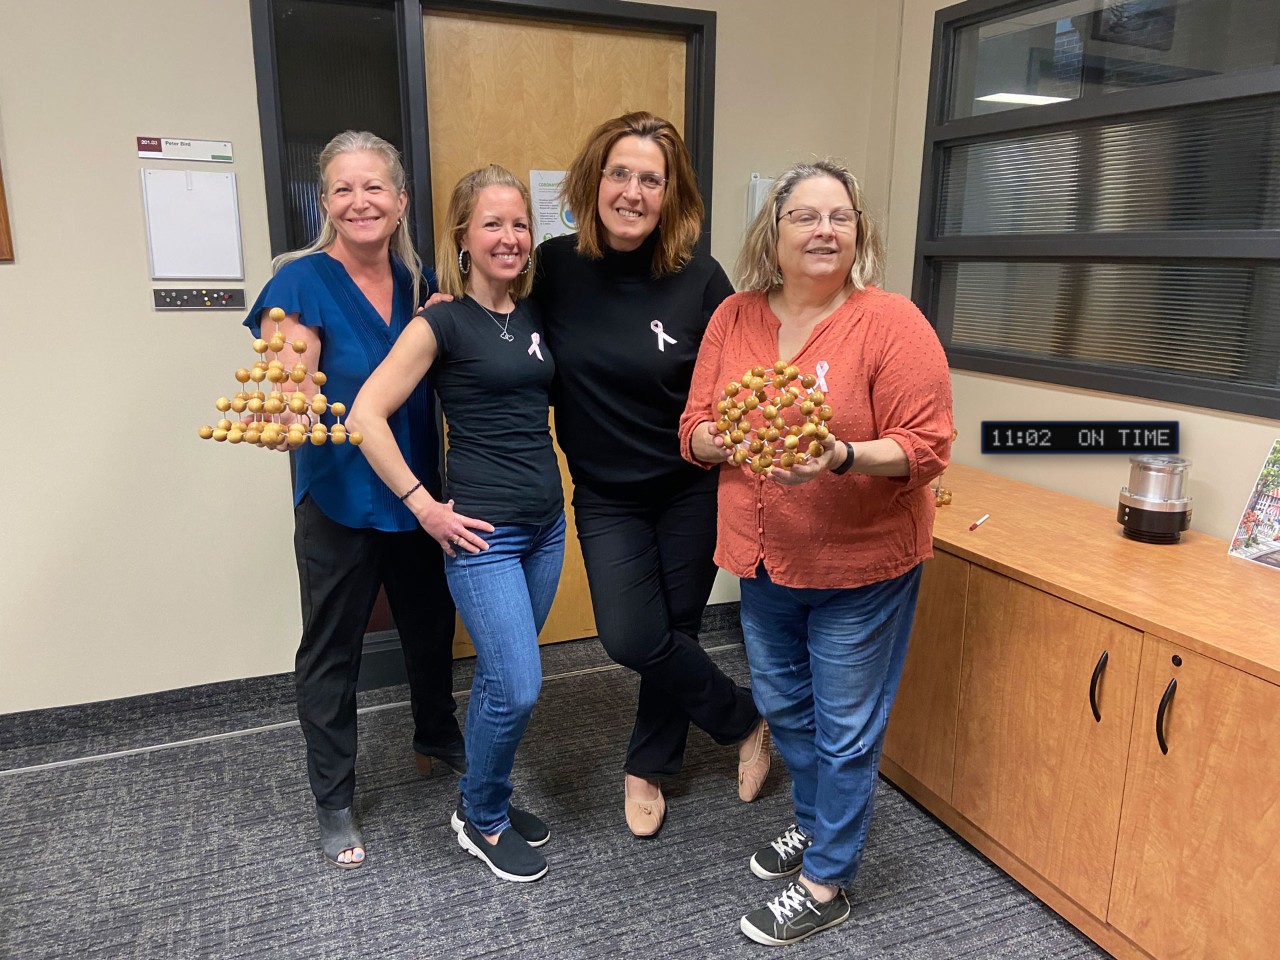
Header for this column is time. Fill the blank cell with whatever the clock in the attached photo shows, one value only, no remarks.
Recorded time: 11:02
